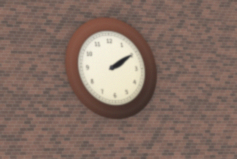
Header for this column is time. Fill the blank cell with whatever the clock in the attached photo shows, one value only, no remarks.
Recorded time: 2:10
